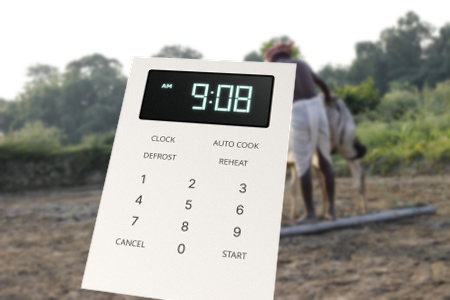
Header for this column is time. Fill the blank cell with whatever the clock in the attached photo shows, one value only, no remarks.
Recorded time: 9:08
